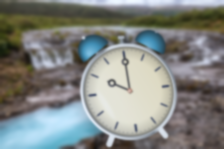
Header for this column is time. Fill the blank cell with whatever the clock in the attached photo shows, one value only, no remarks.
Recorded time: 10:00
